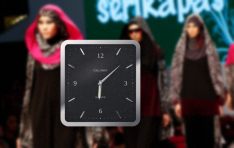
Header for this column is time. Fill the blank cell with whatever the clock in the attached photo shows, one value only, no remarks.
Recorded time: 6:08
